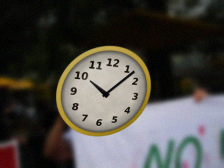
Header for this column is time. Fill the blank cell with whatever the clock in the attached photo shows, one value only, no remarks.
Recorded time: 10:07
